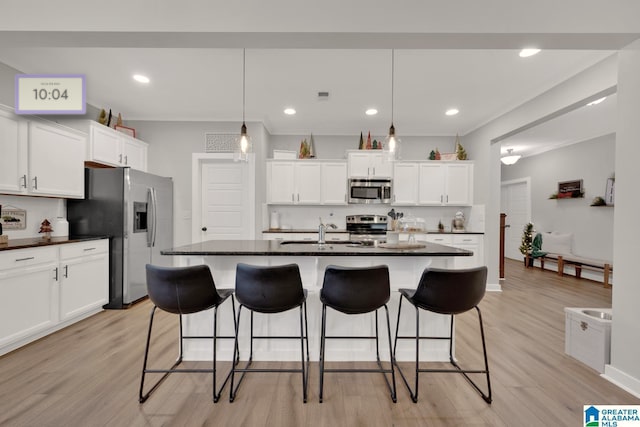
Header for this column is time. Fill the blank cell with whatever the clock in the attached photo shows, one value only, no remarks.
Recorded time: 10:04
